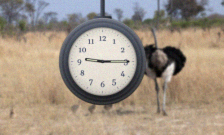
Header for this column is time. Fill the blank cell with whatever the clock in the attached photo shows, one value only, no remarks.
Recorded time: 9:15
